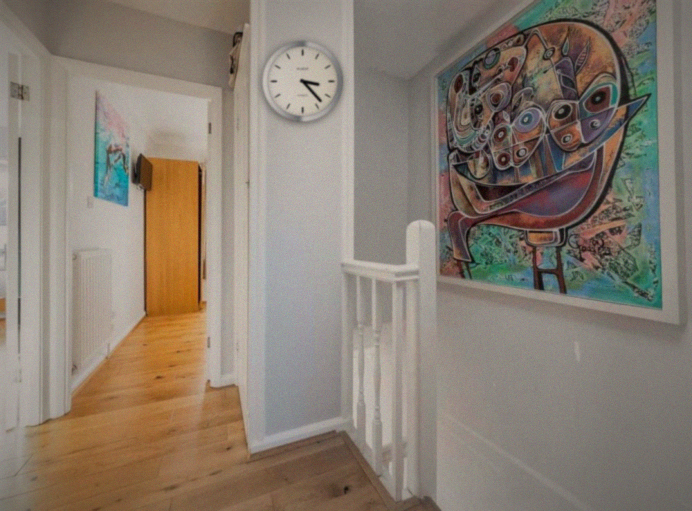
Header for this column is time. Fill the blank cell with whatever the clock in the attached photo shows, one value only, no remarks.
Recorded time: 3:23
